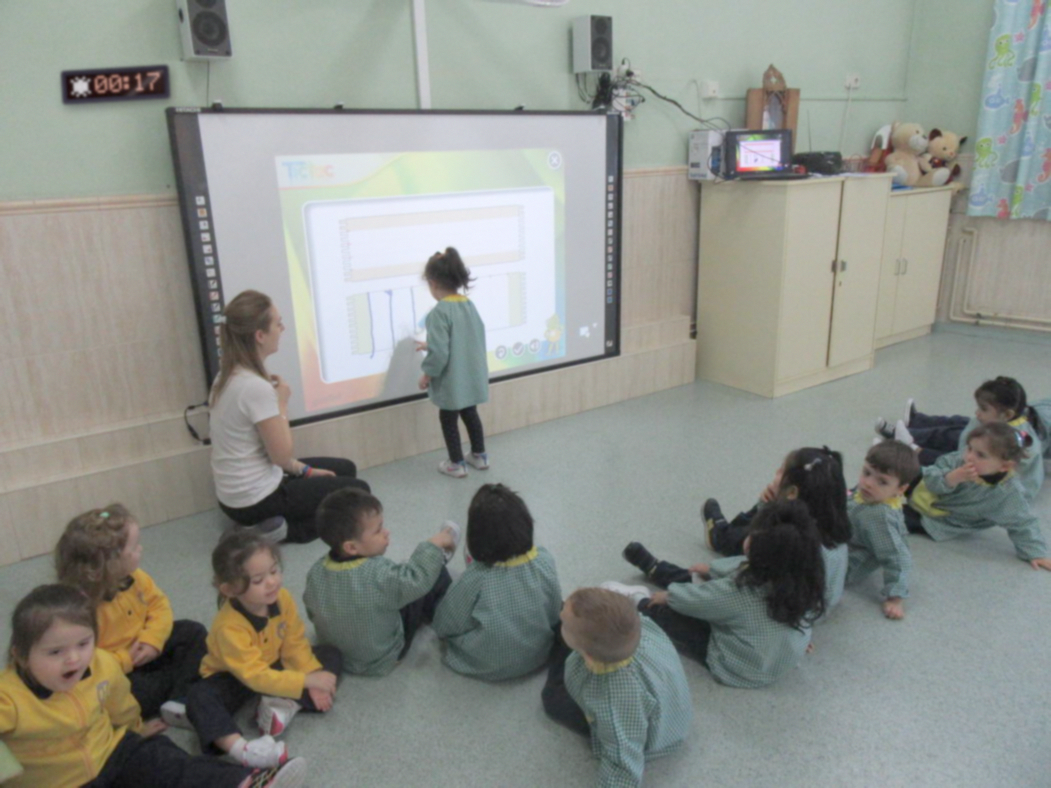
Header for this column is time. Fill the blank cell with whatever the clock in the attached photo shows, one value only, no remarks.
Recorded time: 0:17
